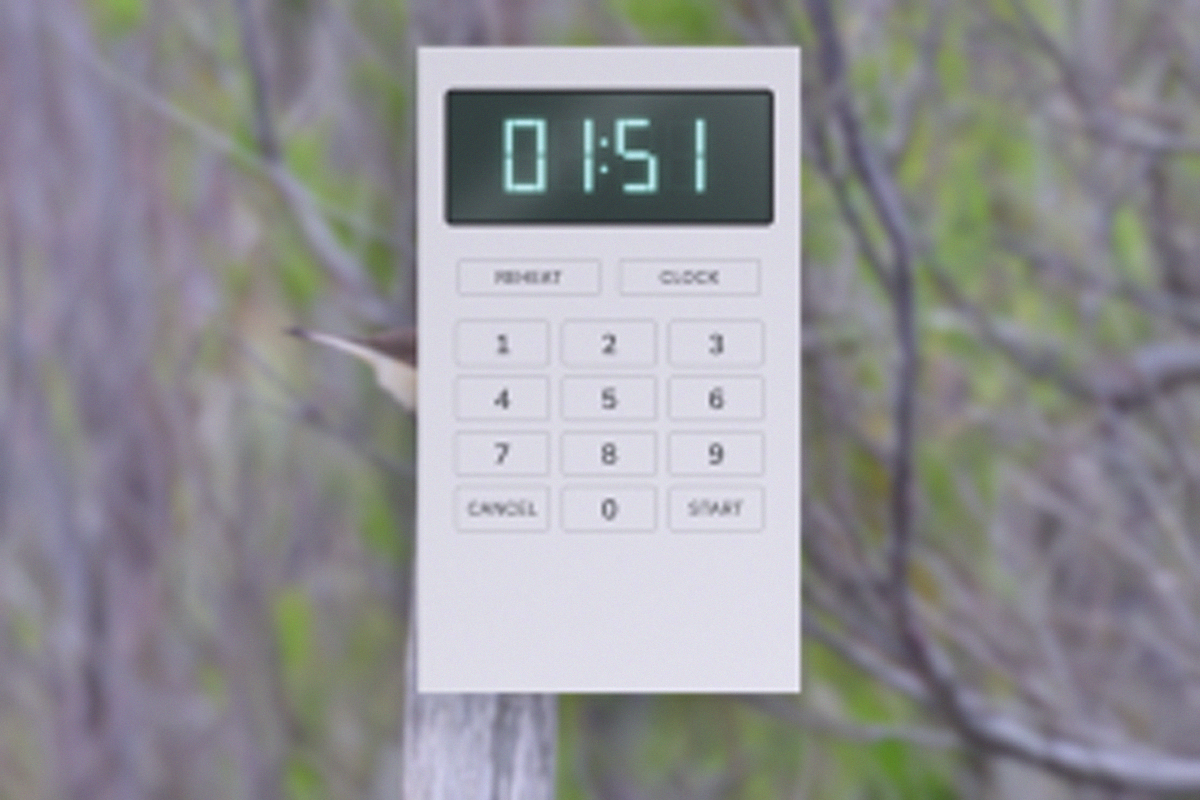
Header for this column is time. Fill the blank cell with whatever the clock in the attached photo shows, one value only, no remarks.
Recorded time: 1:51
